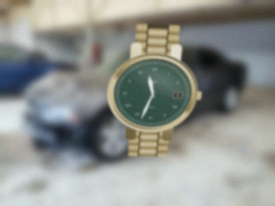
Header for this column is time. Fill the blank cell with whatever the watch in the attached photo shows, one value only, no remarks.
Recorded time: 11:33
